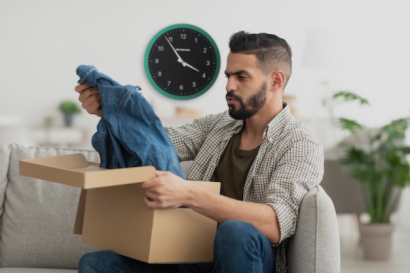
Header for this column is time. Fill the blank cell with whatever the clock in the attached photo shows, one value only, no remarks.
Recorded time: 3:54
